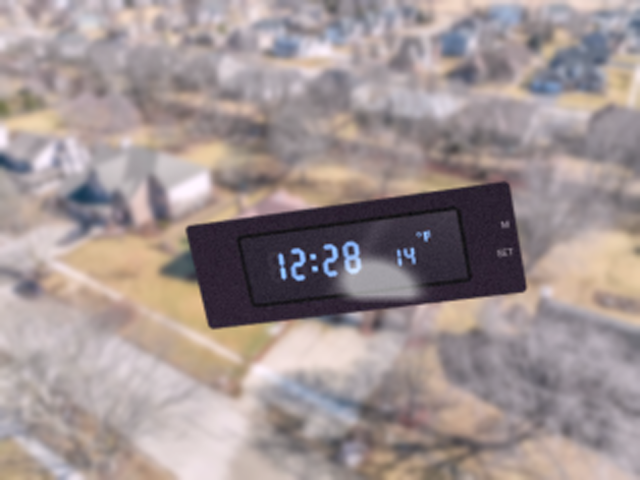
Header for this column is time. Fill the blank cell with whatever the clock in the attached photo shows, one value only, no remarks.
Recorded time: 12:28
